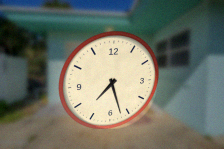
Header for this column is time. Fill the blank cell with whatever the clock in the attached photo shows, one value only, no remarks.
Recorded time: 7:27
